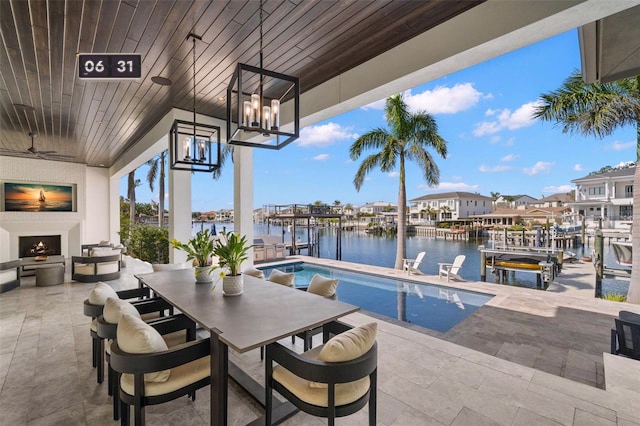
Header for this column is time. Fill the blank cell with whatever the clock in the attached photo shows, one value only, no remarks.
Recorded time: 6:31
